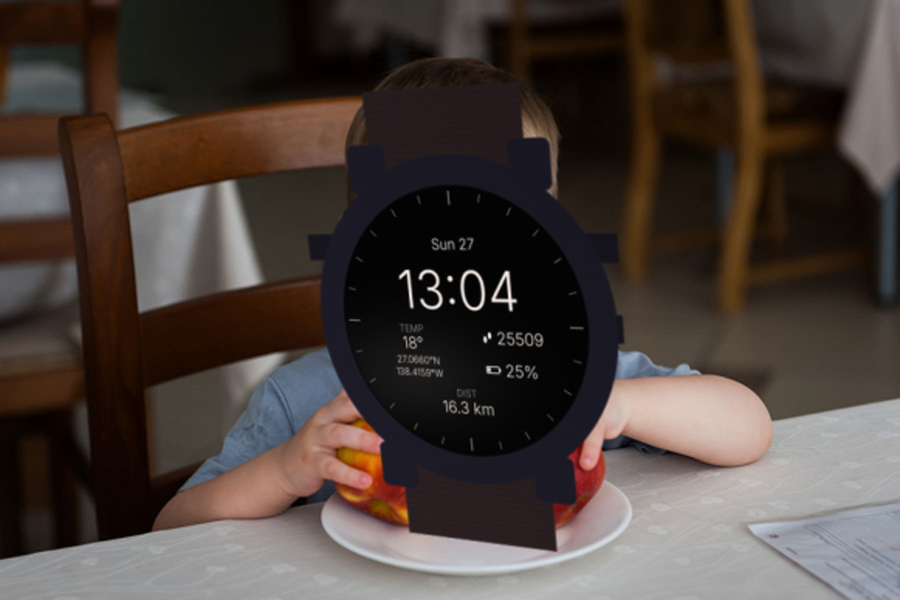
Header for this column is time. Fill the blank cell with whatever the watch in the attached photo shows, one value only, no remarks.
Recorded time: 13:04
